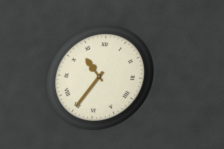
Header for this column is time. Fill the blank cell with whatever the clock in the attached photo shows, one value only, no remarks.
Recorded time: 10:35
